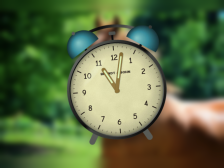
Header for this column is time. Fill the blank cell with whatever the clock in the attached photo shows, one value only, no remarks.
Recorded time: 11:02
